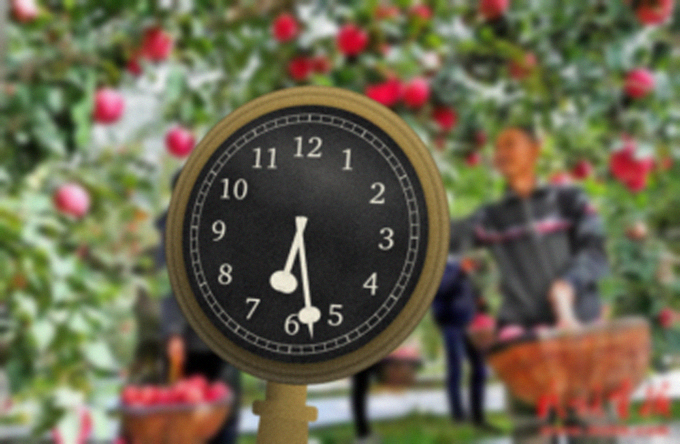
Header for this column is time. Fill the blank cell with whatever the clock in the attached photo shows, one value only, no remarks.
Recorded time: 6:28
